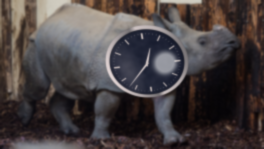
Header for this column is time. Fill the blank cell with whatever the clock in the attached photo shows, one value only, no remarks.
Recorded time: 12:37
